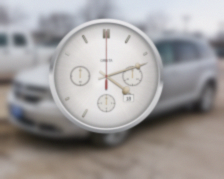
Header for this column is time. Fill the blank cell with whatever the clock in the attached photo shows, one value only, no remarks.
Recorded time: 4:12
